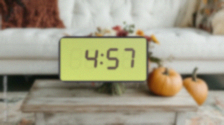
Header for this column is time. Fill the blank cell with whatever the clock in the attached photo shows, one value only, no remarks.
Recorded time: 4:57
